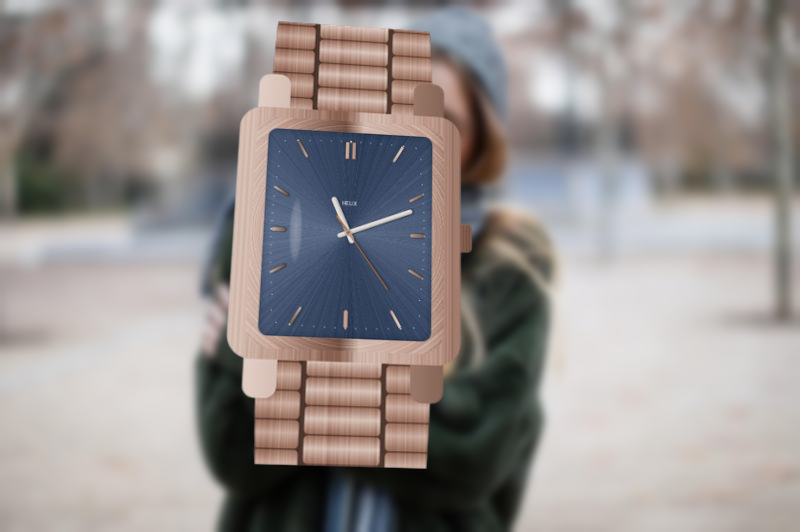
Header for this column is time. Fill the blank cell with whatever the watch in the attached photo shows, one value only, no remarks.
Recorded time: 11:11:24
